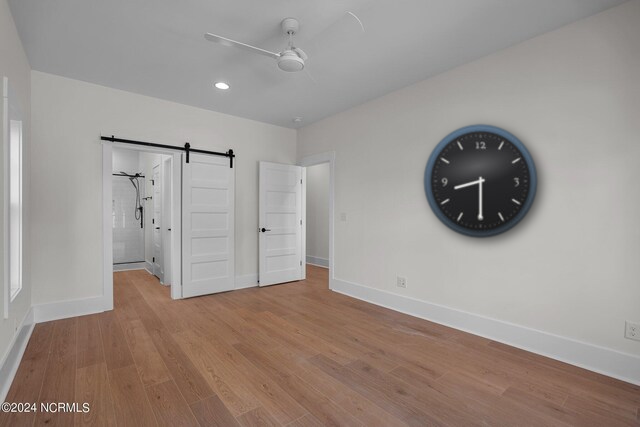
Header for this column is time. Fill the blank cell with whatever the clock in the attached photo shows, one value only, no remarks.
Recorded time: 8:30
